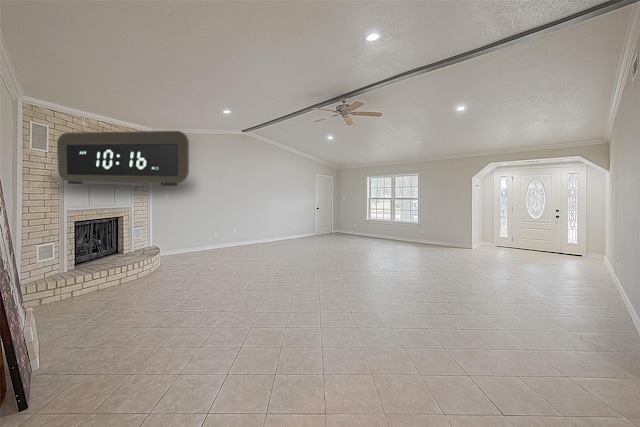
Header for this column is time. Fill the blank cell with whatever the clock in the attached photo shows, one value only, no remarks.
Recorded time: 10:16
